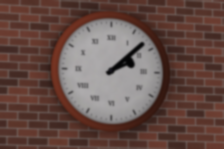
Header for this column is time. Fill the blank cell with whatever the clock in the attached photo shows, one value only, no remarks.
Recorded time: 2:08
